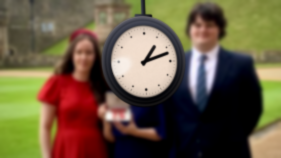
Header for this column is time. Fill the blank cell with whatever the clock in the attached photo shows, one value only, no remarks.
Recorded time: 1:12
